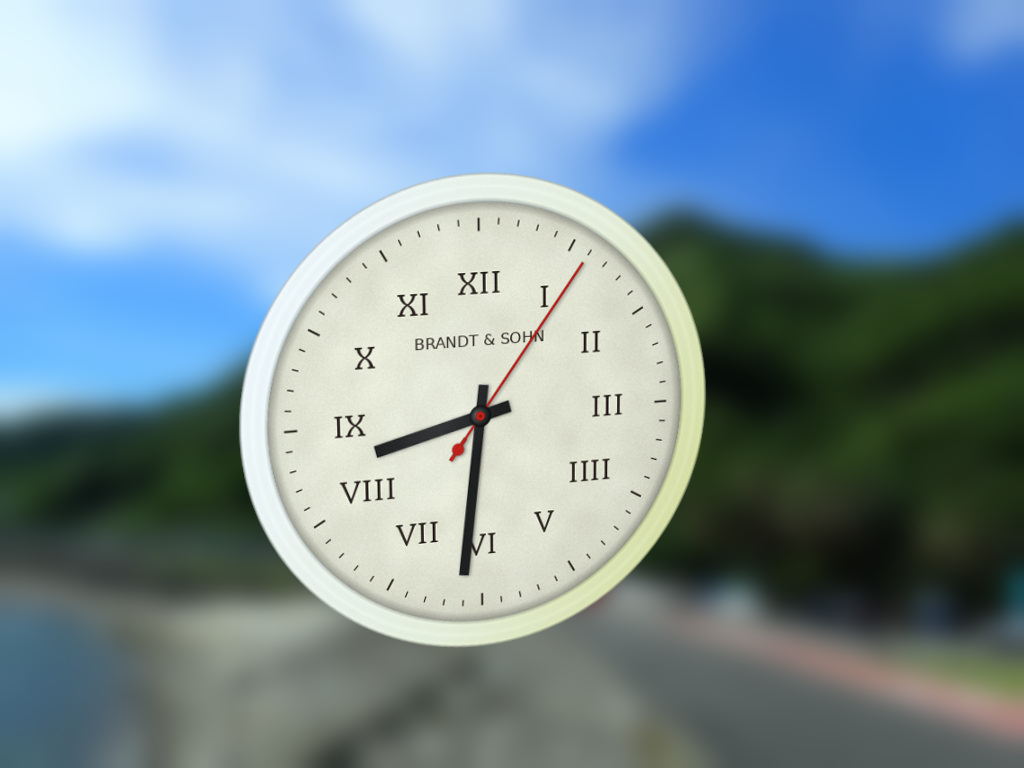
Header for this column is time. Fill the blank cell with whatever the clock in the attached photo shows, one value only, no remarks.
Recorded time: 8:31:06
